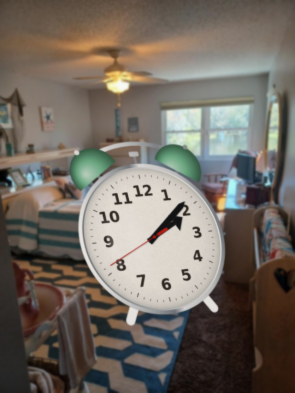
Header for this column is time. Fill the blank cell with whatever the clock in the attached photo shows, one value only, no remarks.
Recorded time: 2:08:41
